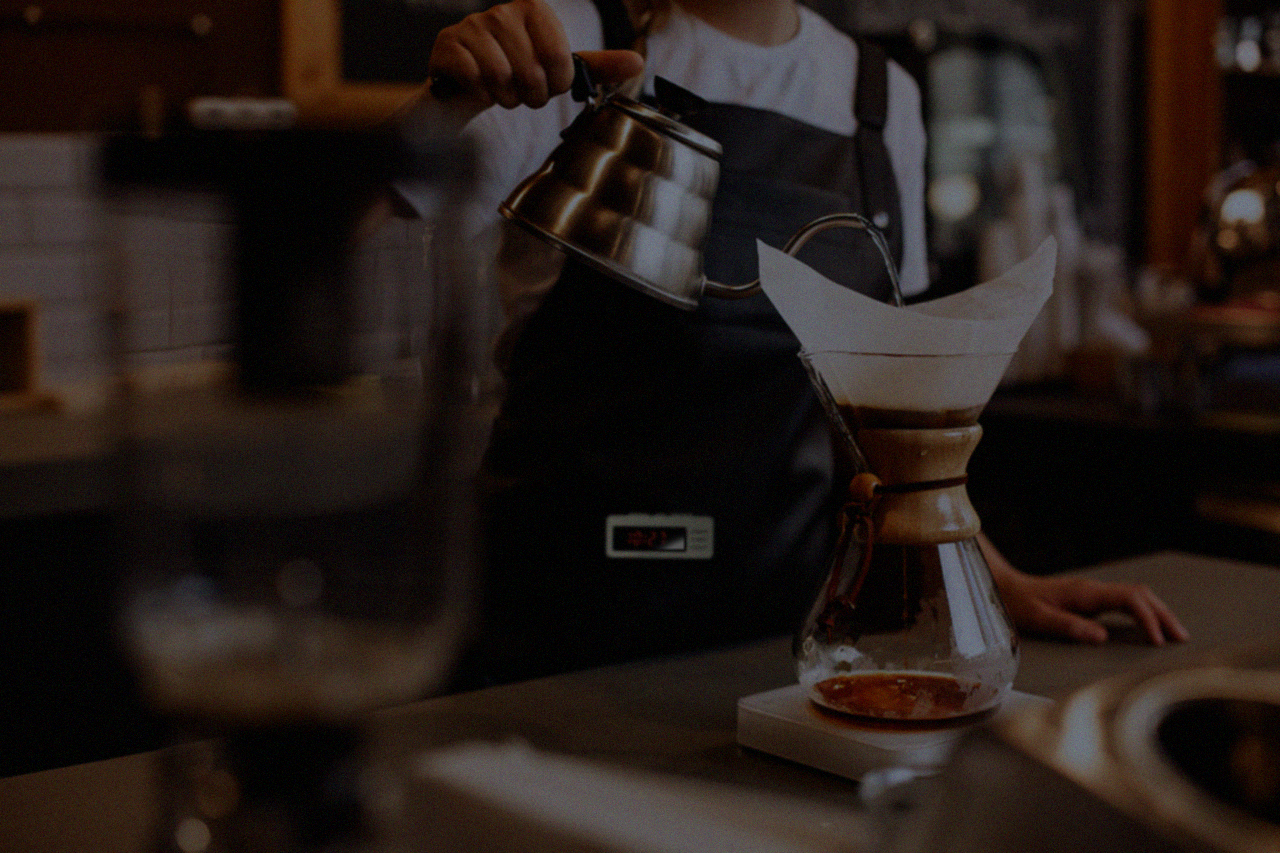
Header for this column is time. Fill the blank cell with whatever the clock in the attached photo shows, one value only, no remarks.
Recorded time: 10:27
